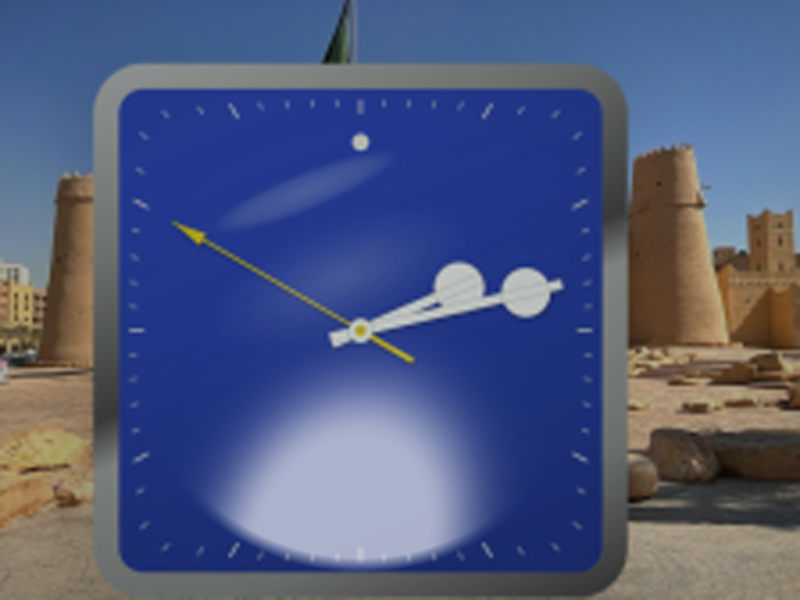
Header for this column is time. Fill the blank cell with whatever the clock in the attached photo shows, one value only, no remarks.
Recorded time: 2:12:50
